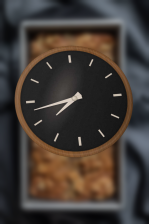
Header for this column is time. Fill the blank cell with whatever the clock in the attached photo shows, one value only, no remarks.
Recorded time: 7:43
